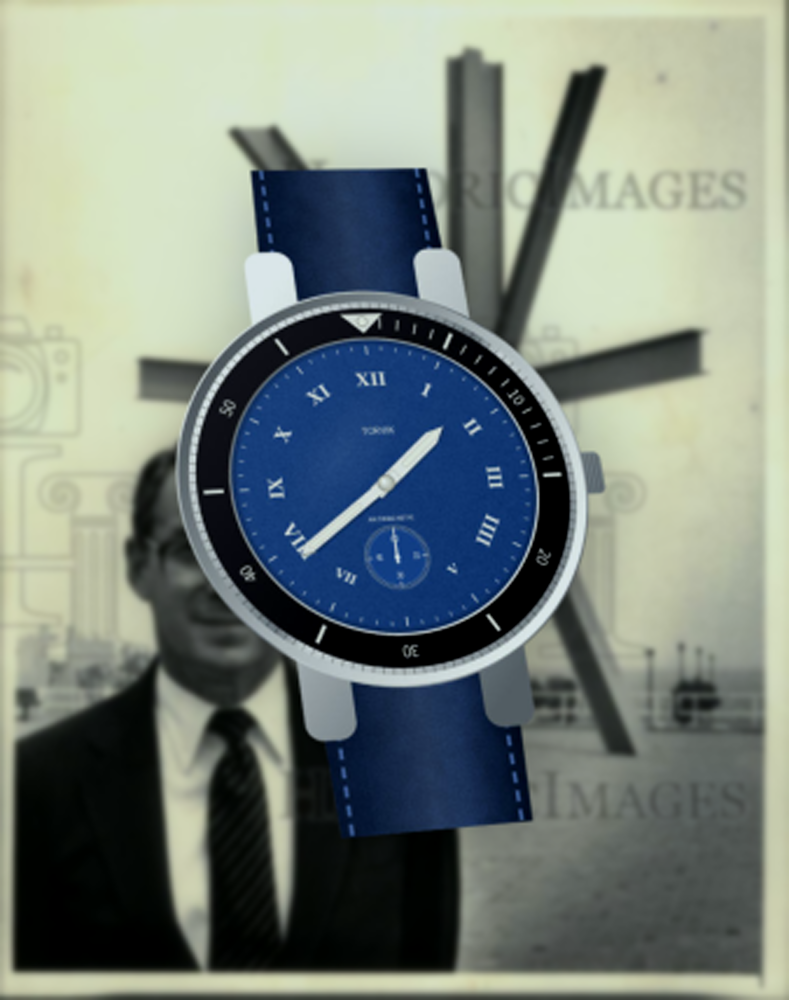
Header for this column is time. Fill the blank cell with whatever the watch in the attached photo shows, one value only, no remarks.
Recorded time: 1:39
